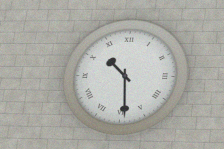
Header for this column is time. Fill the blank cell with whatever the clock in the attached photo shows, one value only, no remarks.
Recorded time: 10:29
